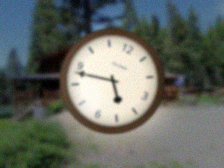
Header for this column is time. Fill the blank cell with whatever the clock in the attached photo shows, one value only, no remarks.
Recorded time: 4:43
